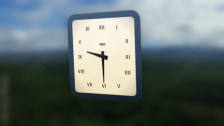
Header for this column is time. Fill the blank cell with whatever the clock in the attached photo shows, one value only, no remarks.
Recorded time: 9:30
